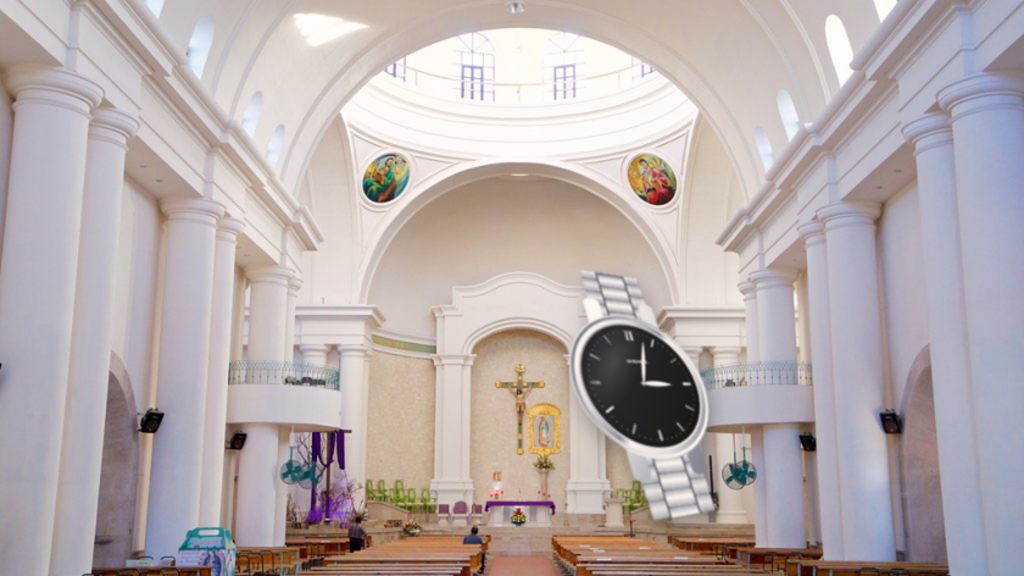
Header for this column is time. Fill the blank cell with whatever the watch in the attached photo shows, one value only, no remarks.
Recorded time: 3:03
